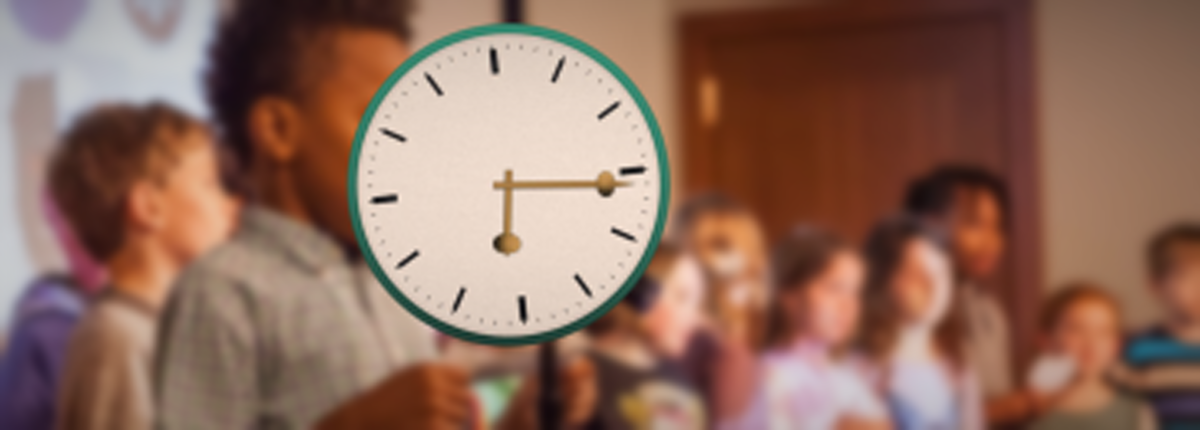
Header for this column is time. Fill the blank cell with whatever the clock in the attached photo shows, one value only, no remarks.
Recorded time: 6:16
